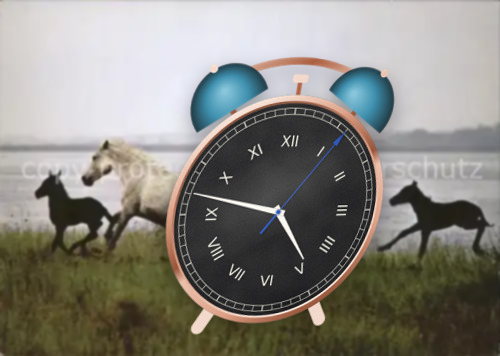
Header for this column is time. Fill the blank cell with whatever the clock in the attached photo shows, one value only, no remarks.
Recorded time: 4:47:06
